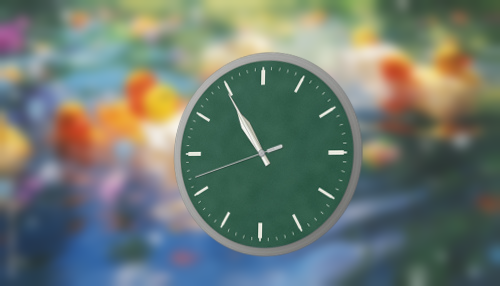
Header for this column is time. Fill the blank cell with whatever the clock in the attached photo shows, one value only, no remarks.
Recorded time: 10:54:42
